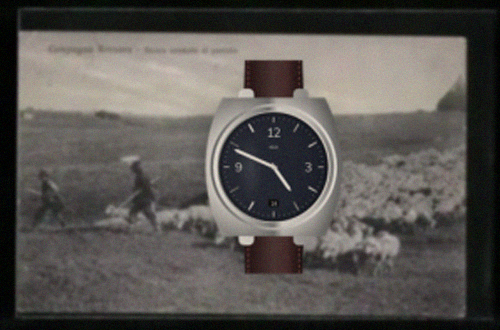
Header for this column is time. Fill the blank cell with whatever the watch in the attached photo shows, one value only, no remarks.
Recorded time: 4:49
